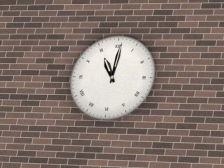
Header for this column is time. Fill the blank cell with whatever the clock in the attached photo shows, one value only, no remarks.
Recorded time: 11:01
